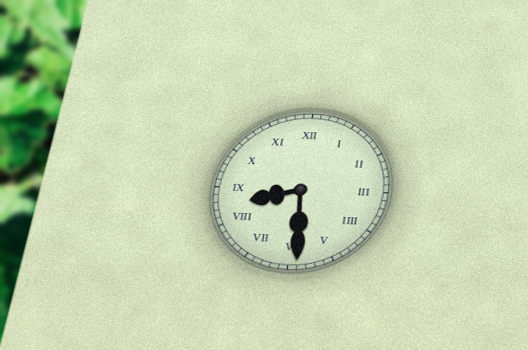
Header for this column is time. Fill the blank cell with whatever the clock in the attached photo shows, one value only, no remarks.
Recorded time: 8:29
